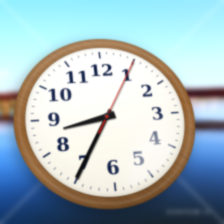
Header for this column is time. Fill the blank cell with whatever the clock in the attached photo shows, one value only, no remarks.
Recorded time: 8:35:05
